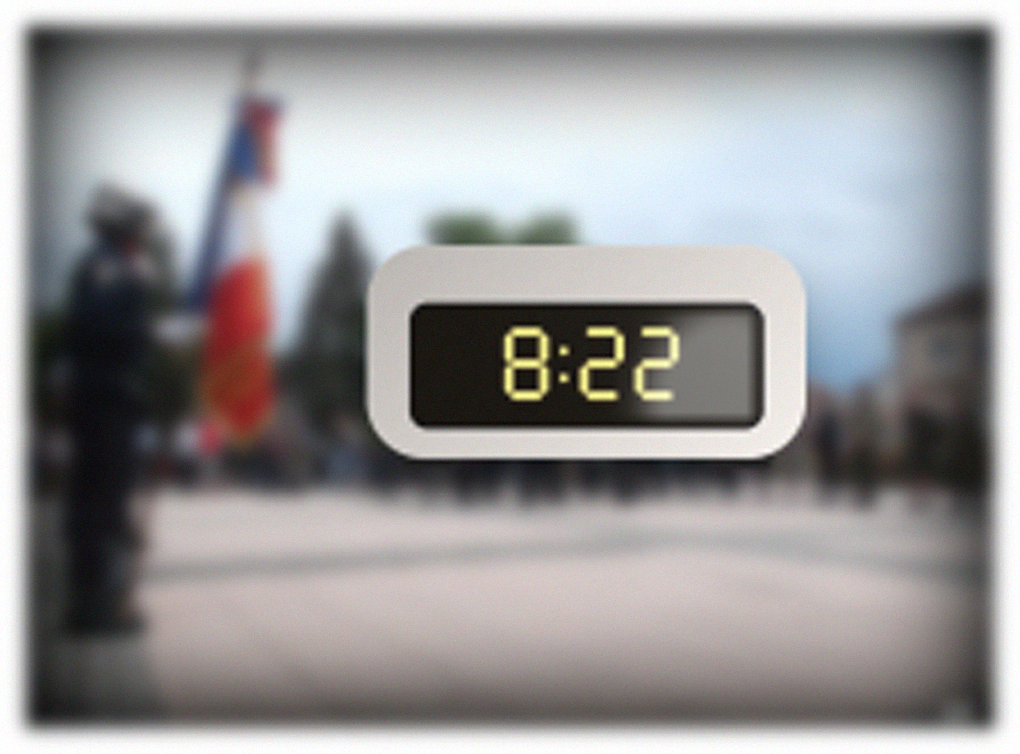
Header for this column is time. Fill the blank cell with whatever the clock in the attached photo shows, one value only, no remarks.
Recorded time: 8:22
